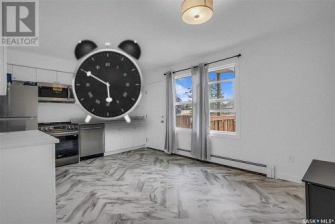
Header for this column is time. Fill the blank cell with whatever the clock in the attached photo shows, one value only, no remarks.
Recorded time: 5:50
